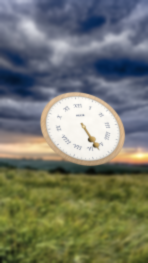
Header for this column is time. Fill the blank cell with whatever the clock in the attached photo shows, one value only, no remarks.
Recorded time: 5:27
